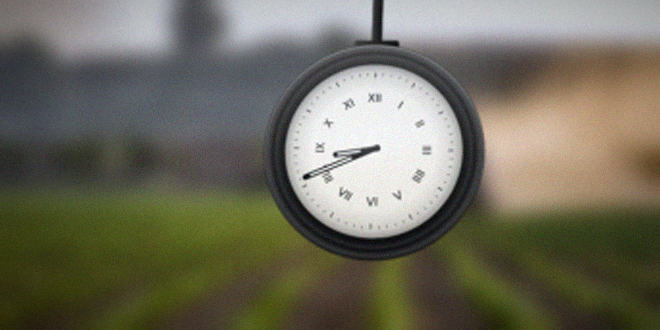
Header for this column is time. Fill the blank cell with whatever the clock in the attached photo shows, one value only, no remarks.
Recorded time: 8:41
